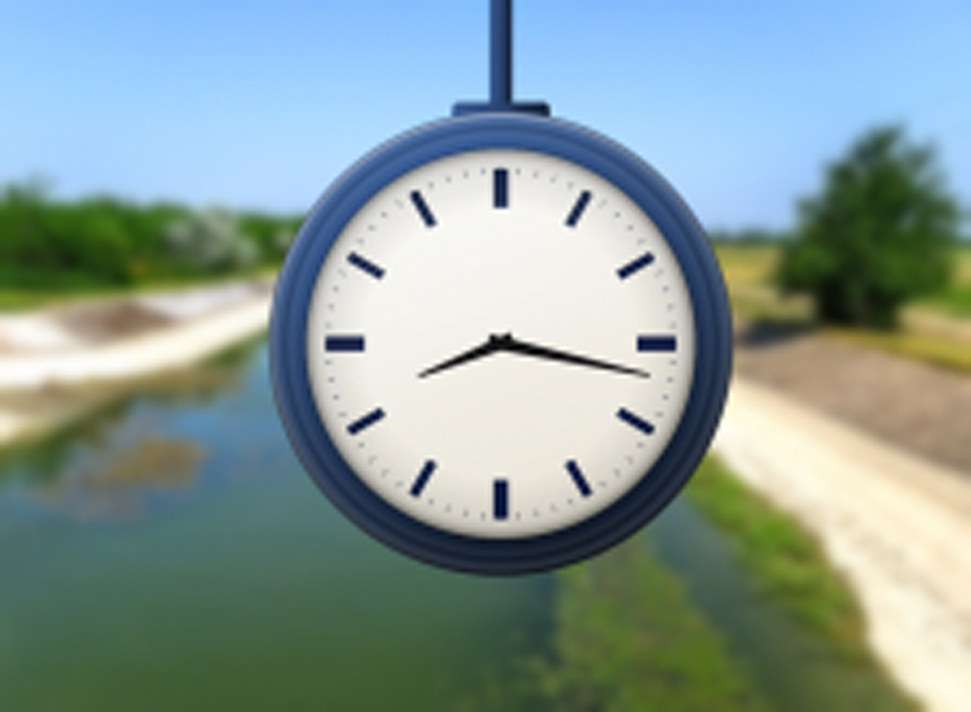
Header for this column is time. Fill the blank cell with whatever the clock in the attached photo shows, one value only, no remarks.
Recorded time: 8:17
